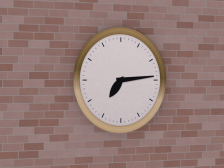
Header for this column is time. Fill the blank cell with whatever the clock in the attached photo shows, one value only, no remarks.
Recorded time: 7:14
